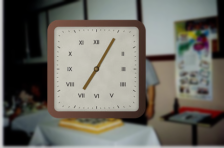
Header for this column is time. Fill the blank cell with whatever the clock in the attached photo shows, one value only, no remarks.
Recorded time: 7:05
